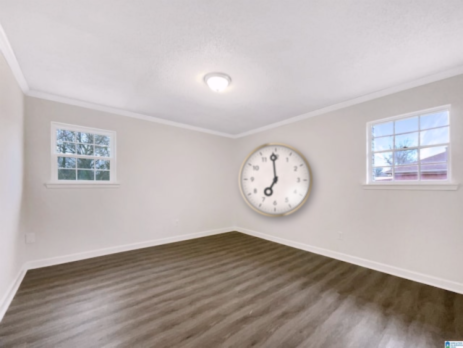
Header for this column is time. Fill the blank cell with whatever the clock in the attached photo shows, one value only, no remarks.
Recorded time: 6:59
